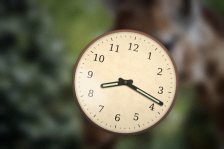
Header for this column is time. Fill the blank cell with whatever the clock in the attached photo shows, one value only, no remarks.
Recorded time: 8:18
